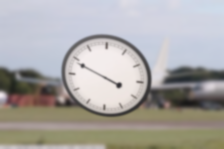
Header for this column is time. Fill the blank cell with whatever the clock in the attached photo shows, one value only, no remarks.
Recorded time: 3:49
